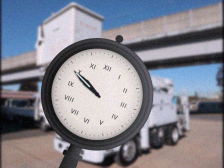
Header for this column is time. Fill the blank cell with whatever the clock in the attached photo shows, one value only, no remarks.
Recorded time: 9:49
